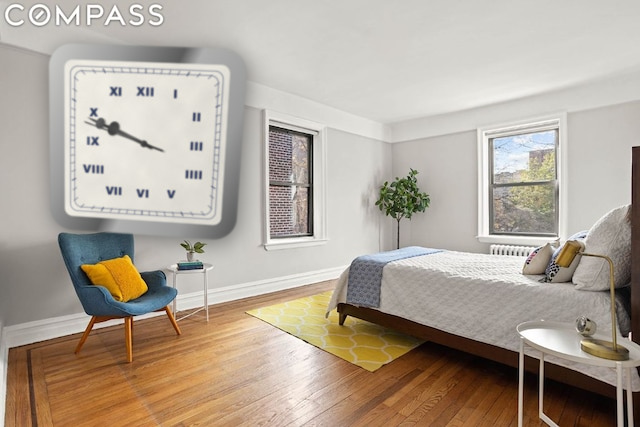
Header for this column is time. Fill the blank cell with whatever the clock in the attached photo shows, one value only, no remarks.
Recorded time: 9:48:48
